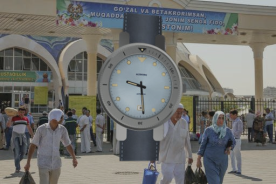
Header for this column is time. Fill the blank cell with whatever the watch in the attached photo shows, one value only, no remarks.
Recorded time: 9:29
